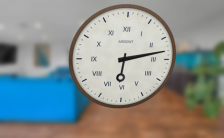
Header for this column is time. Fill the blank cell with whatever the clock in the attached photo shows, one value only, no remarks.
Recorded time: 6:13
